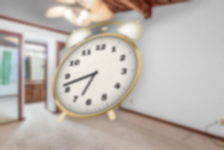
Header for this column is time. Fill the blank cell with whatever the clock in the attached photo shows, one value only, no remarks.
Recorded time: 6:42
